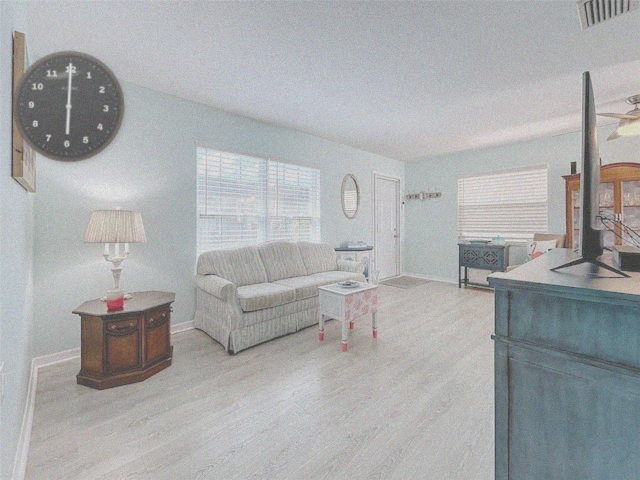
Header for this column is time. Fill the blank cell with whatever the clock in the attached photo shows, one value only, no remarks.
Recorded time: 6:00
